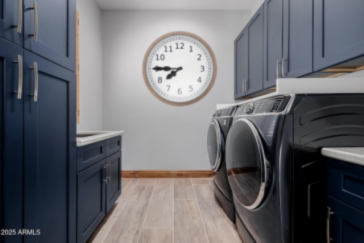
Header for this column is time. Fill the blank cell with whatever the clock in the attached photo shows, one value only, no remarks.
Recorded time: 7:45
